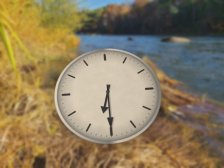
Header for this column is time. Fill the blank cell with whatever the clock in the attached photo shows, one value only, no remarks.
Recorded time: 6:30
